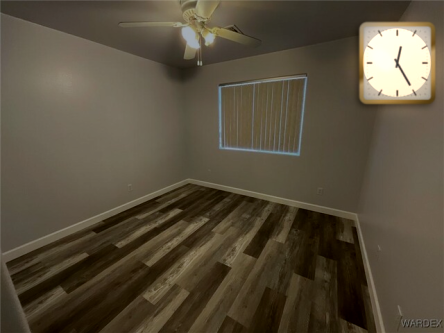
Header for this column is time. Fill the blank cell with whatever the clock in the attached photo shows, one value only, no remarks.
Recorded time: 12:25
